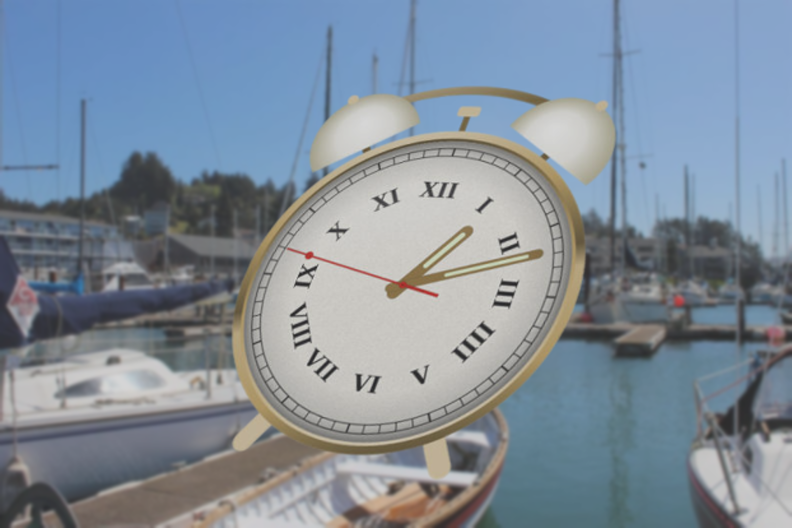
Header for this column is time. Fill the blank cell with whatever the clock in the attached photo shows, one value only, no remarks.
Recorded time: 1:11:47
